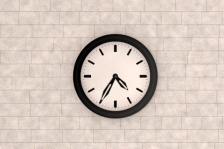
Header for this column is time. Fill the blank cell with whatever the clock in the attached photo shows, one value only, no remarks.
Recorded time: 4:35
